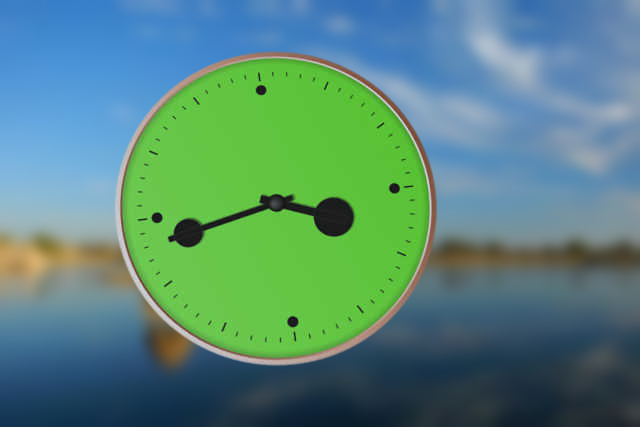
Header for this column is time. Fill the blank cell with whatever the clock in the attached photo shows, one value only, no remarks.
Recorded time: 3:43
